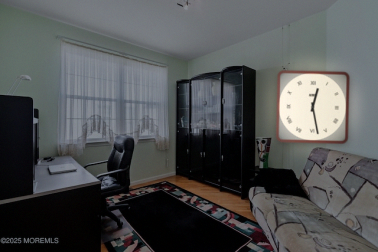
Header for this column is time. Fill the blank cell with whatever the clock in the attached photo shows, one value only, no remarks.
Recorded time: 12:28
